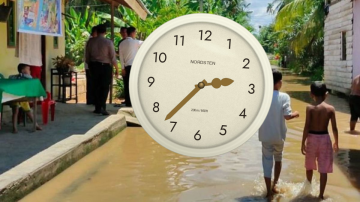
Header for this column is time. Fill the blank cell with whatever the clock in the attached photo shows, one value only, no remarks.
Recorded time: 2:37
